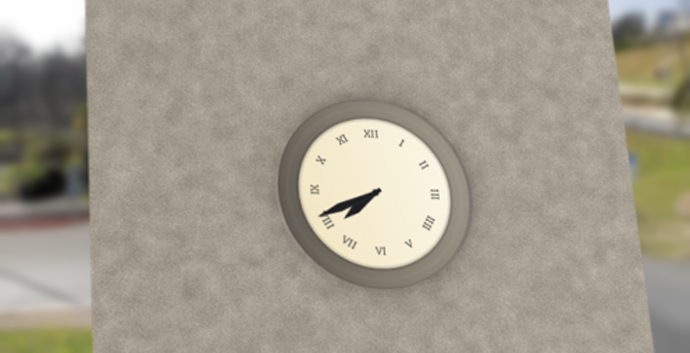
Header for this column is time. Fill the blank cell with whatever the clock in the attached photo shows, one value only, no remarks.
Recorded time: 7:41
